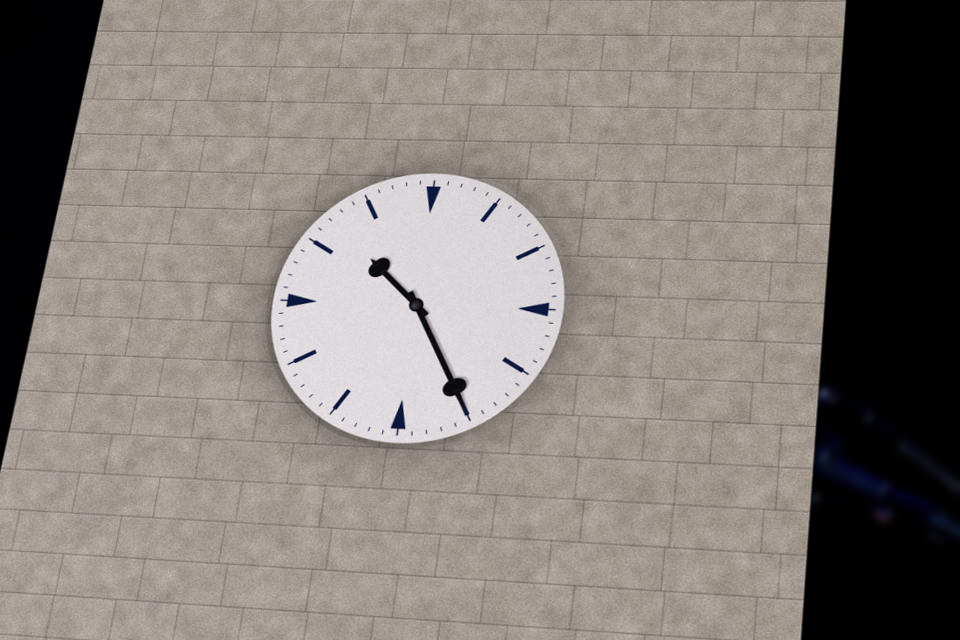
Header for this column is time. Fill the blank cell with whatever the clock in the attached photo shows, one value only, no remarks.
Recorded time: 10:25
